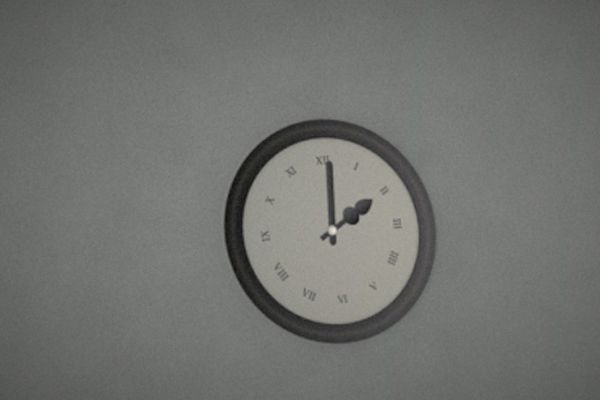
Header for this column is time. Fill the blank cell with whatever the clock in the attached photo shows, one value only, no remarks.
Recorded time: 2:01
